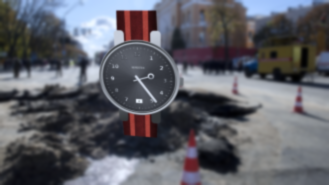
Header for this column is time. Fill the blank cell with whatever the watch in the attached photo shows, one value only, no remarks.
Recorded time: 2:24
